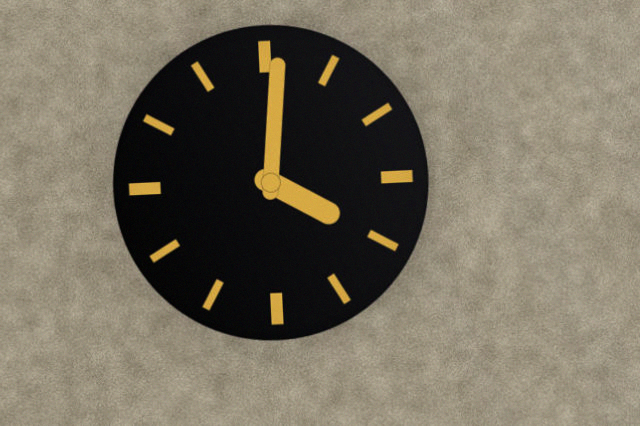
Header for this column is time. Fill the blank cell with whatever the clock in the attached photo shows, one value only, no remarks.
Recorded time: 4:01
